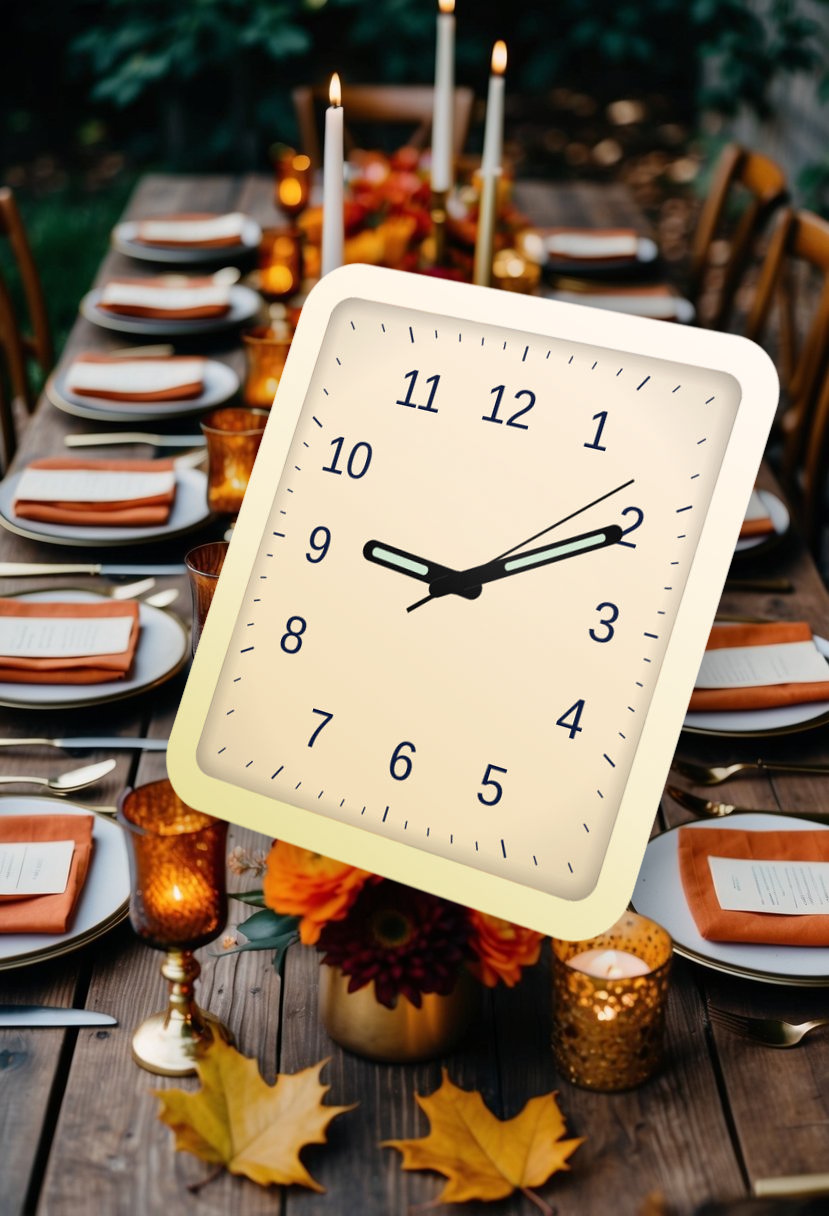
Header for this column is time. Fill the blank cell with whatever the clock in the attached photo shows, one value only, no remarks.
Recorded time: 9:10:08
